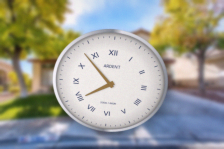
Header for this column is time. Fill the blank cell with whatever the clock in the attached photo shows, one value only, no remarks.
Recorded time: 7:53
